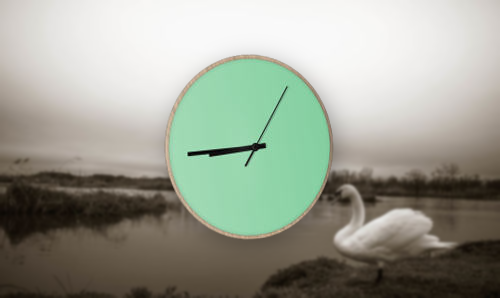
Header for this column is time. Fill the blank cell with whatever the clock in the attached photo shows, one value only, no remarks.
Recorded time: 8:44:05
